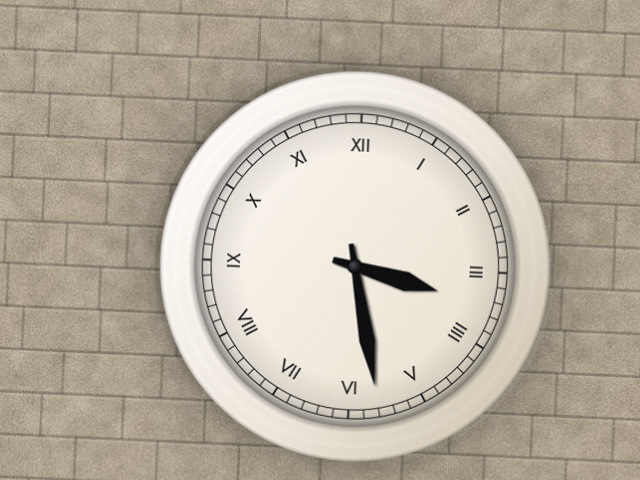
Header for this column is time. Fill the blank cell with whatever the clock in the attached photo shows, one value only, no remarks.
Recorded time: 3:28
